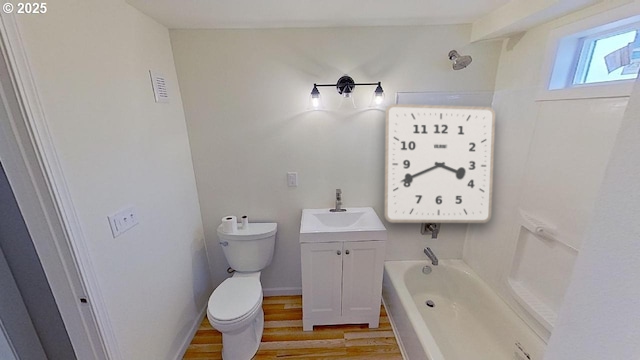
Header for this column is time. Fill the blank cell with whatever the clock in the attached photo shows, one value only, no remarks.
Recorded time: 3:41
